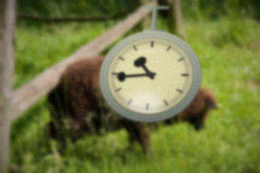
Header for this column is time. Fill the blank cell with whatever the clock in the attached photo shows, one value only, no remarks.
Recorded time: 10:44
